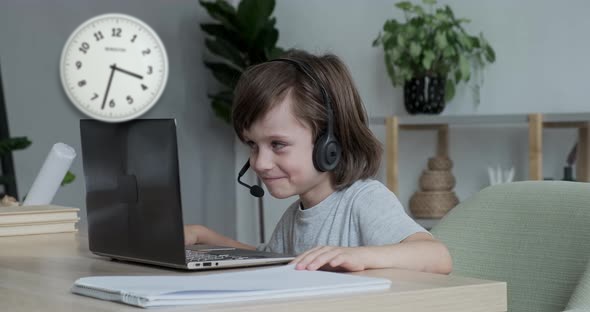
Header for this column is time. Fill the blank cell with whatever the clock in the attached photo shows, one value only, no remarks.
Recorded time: 3:32
